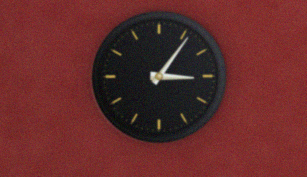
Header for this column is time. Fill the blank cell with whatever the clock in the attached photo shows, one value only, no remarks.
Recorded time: 3:06
